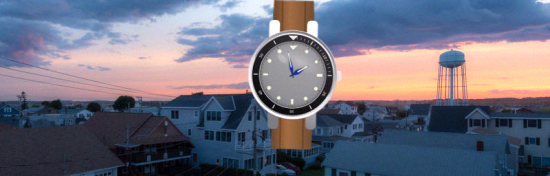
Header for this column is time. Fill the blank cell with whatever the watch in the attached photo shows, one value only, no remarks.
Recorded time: 1:58
